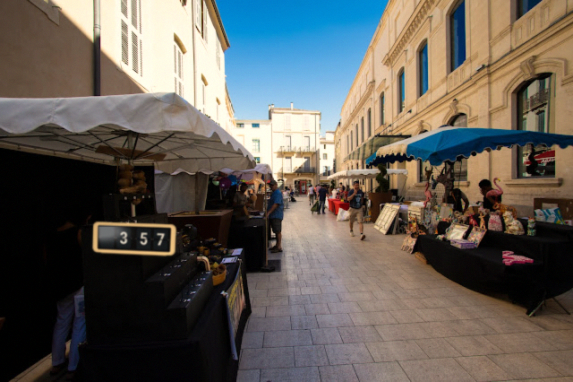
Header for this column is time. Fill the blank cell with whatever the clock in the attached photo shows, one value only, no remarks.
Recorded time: 3:57
